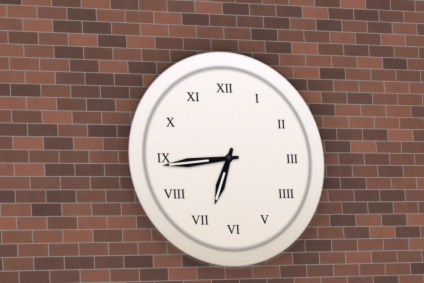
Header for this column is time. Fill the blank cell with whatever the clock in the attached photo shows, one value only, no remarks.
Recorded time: 6:44
